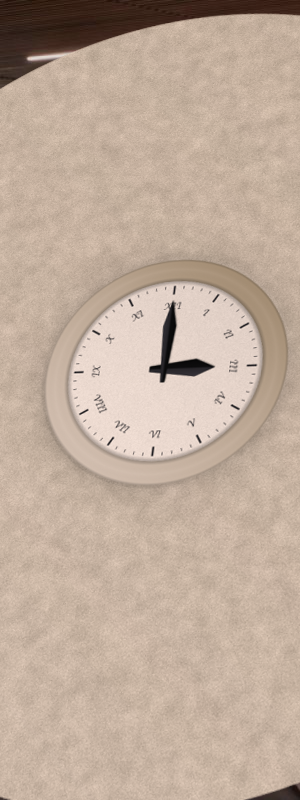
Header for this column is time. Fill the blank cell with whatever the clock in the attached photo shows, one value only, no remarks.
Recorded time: 3:00
